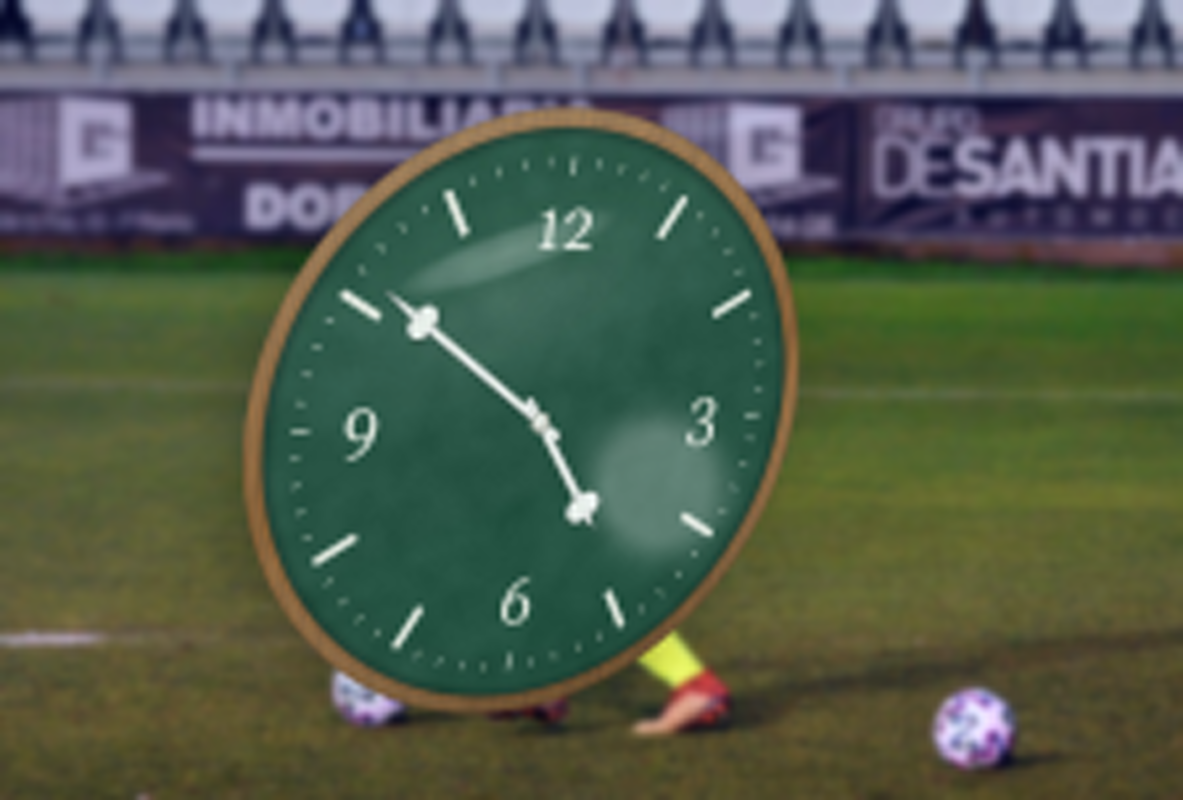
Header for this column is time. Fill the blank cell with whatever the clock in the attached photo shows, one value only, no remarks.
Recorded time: 4:51
